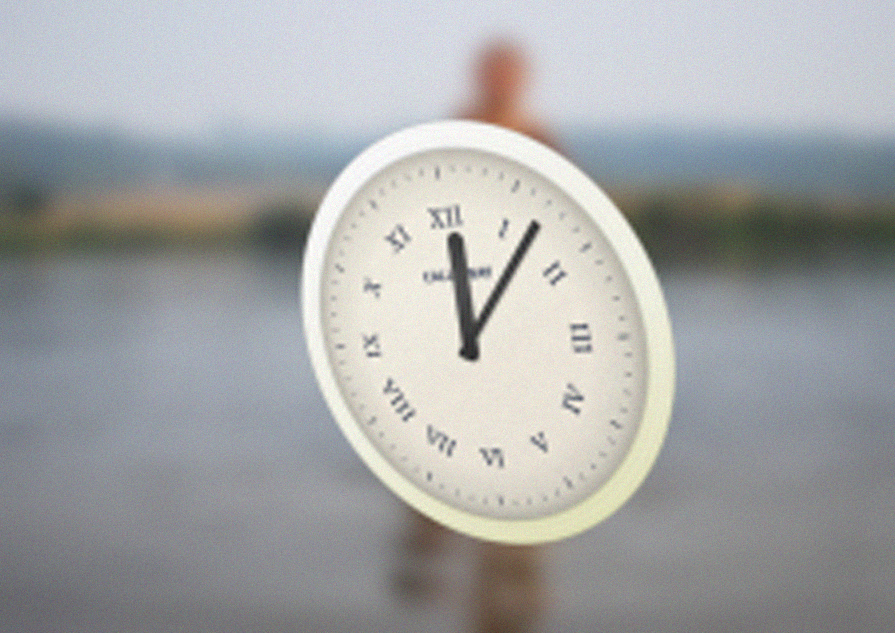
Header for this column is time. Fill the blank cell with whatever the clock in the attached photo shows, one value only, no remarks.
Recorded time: 12:07
